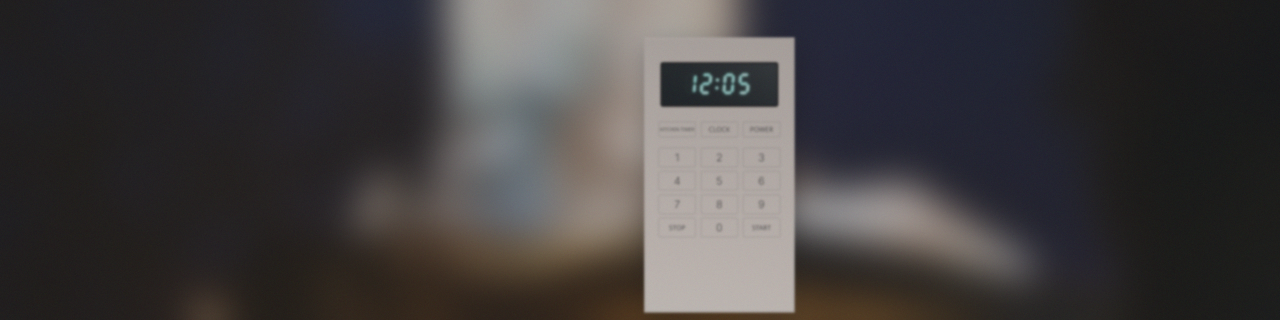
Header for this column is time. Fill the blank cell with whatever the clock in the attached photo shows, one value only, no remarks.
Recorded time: 12:05
